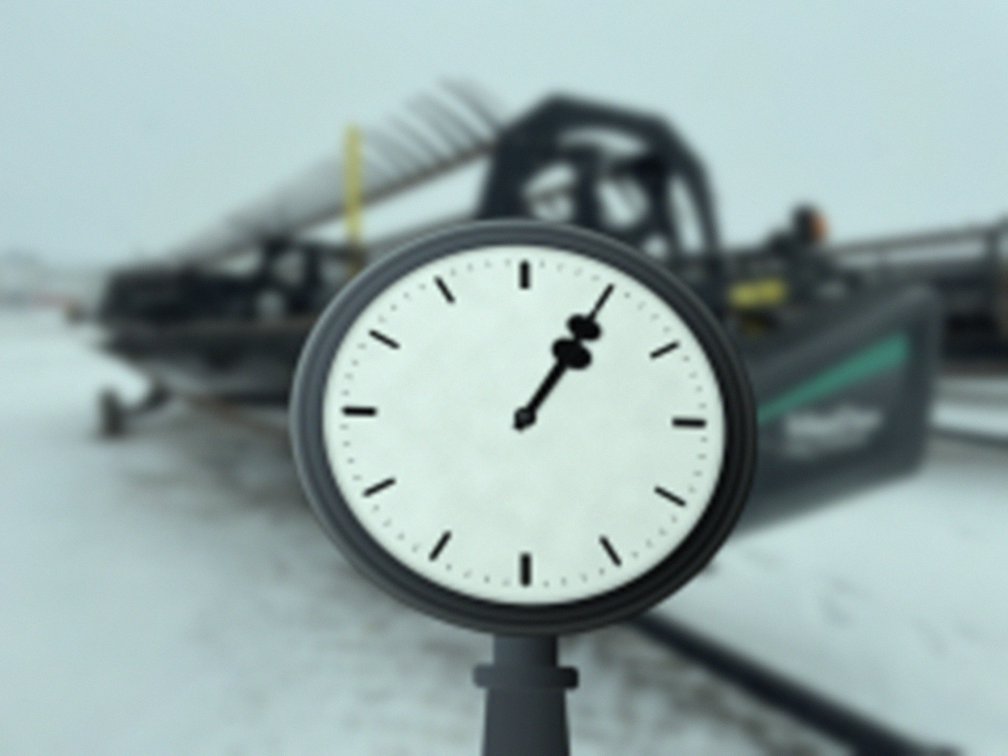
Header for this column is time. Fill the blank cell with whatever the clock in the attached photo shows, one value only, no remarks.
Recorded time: 1:05
